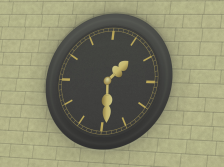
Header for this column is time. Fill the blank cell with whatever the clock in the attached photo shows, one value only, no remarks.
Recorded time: 1:29
